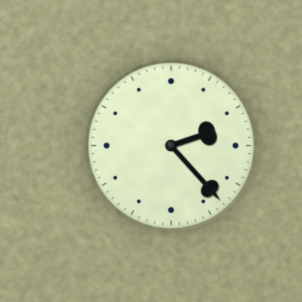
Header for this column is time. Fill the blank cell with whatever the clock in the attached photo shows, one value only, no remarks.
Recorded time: 2:23
